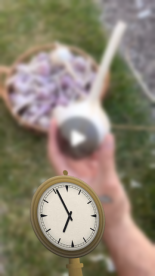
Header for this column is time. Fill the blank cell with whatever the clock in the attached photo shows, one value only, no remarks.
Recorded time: 6:56
